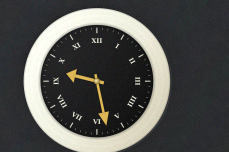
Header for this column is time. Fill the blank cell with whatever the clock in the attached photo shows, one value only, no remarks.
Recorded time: 9:28
